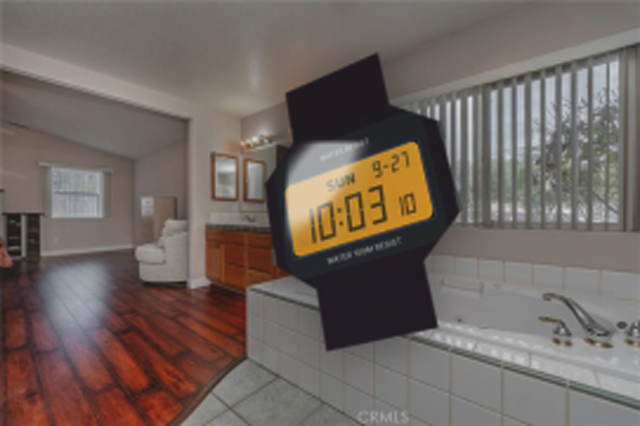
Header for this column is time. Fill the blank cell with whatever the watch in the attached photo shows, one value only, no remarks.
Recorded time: 10:03:10
